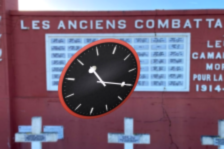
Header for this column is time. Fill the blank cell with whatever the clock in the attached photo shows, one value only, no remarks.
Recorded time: 10:15
